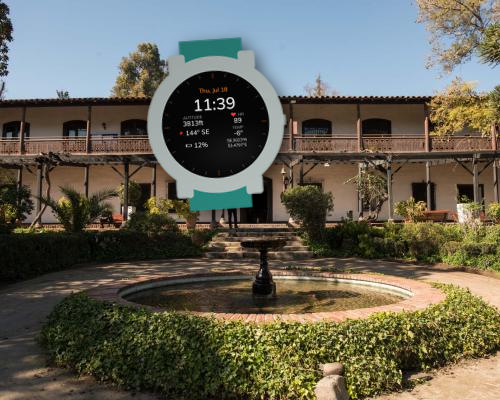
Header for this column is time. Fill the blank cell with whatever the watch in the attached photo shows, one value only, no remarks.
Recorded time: 11:39
